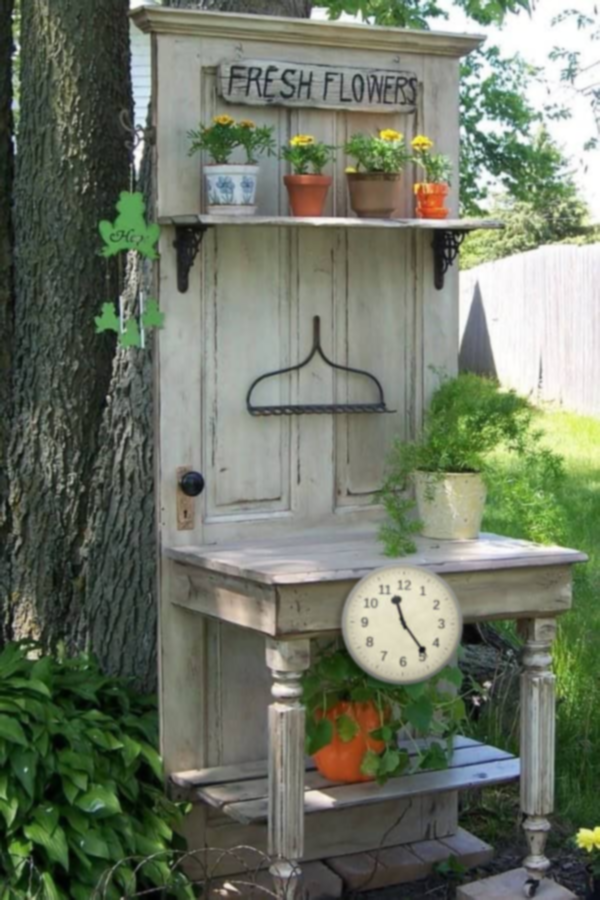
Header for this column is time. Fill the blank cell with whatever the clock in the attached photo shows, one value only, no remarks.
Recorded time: 11:24
